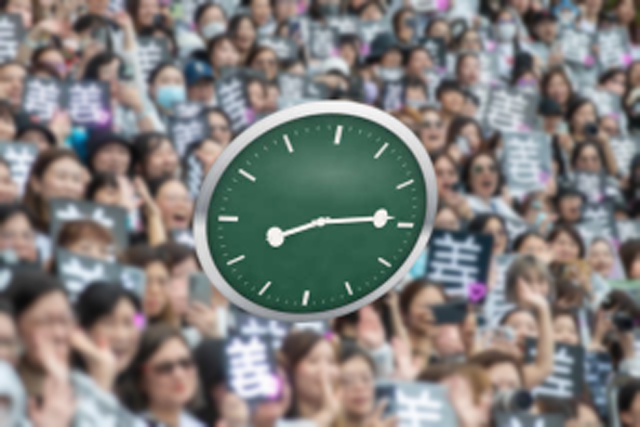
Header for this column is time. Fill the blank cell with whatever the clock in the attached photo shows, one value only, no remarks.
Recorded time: 8:14
